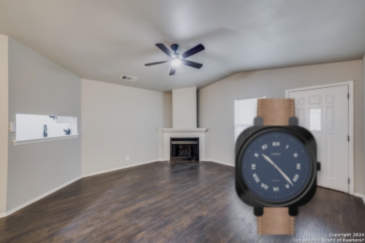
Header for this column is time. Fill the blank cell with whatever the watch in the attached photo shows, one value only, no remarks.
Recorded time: 10:23
